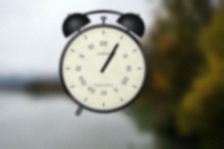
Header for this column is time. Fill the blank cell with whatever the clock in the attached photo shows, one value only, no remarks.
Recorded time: 1:05
